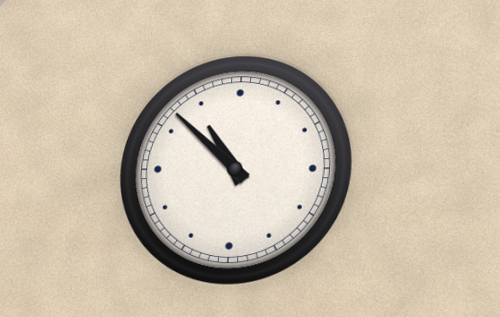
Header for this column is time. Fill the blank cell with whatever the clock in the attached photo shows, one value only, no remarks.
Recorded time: 10:52
